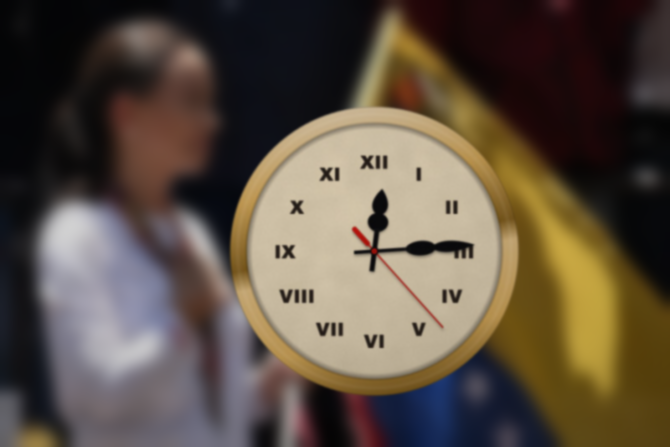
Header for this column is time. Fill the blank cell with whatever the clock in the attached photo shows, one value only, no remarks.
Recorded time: 12:14:23
